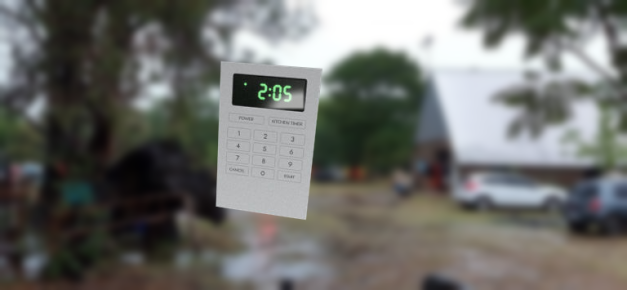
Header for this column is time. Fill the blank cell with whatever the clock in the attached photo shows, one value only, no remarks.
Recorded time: 2:05
